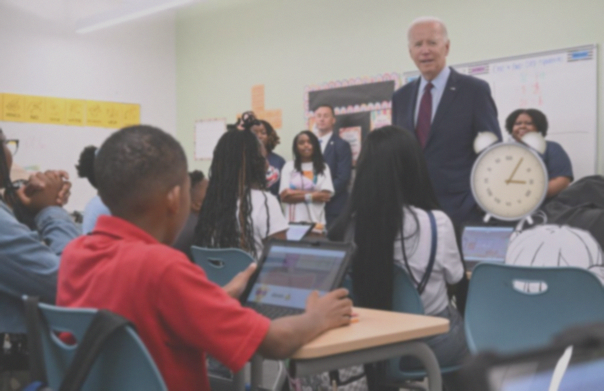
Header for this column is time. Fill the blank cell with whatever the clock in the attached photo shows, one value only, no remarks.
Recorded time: 3:05
